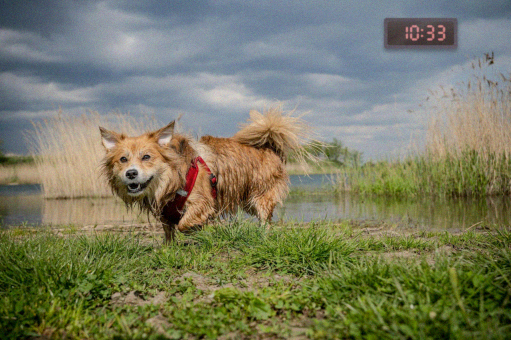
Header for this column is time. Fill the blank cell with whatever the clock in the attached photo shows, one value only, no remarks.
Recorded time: 10:33
